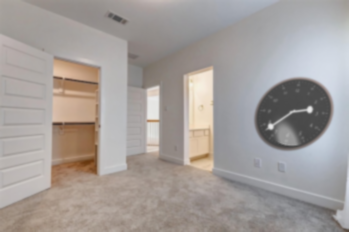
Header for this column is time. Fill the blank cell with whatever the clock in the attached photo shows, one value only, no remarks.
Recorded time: 2:38
